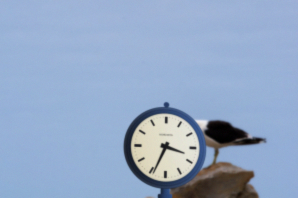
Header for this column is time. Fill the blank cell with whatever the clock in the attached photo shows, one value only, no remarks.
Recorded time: 3:34
